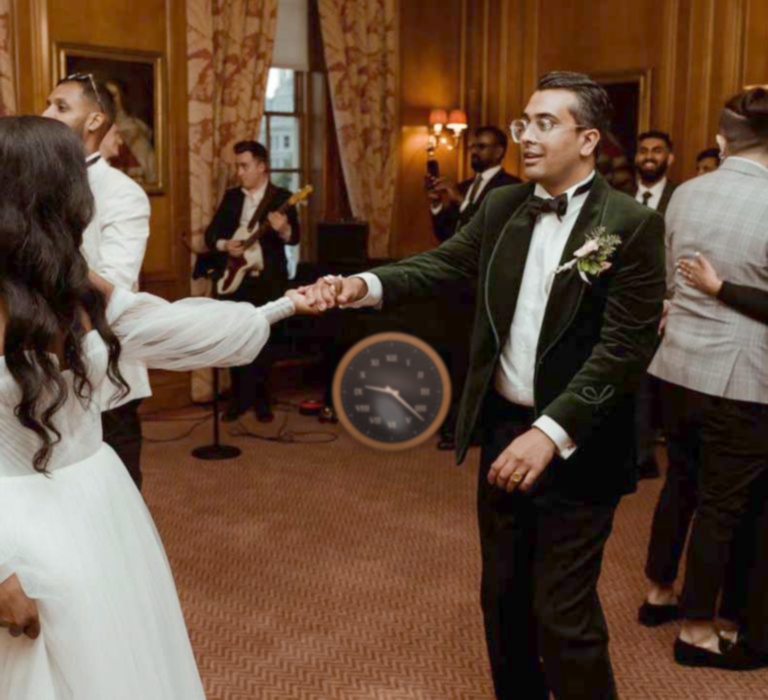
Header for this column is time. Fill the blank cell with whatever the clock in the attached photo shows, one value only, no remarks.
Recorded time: 9:22
